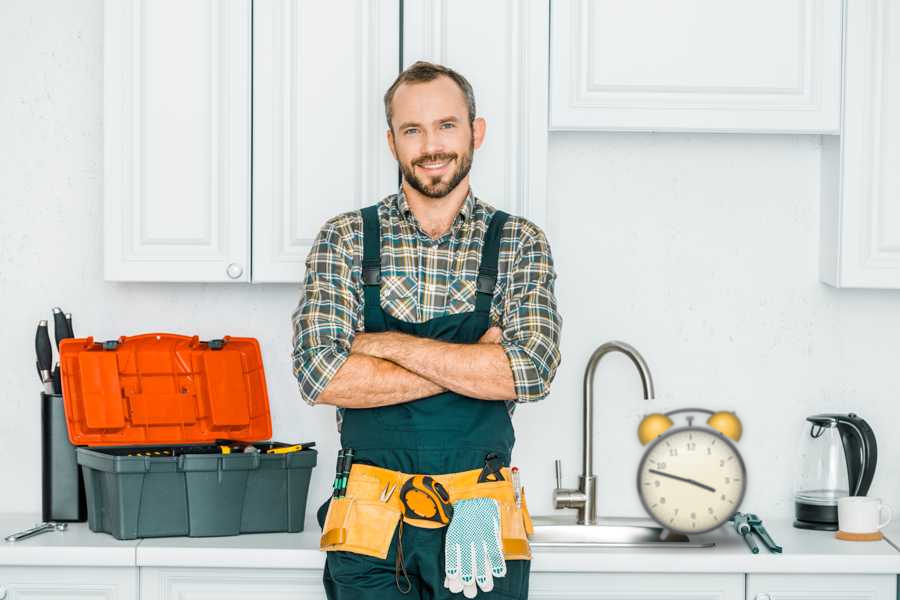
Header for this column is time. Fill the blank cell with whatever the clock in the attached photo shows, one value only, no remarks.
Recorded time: 3:48
